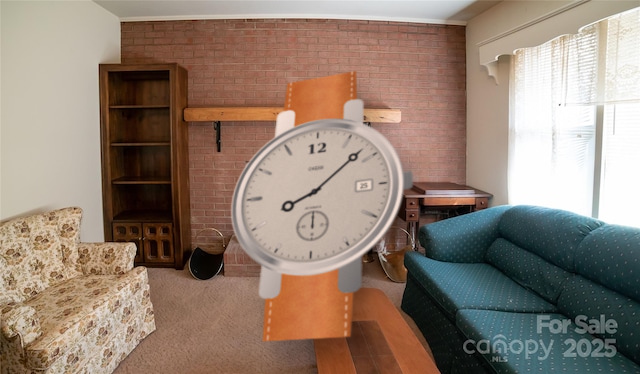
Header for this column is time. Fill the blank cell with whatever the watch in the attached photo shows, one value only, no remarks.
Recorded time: 8:08
